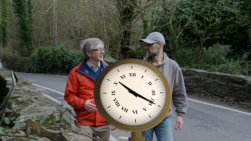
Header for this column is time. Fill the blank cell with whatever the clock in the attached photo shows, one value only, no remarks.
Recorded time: 10:20
